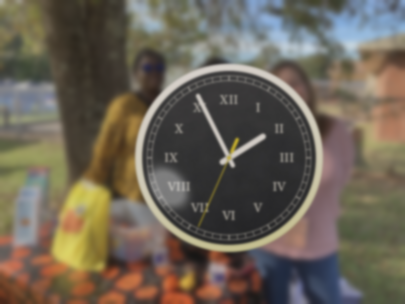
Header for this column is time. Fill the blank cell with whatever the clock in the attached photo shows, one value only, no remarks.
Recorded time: 1:55:34
